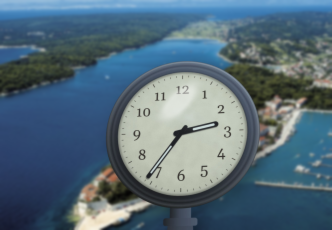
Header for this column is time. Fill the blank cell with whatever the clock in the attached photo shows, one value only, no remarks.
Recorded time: 2:36
